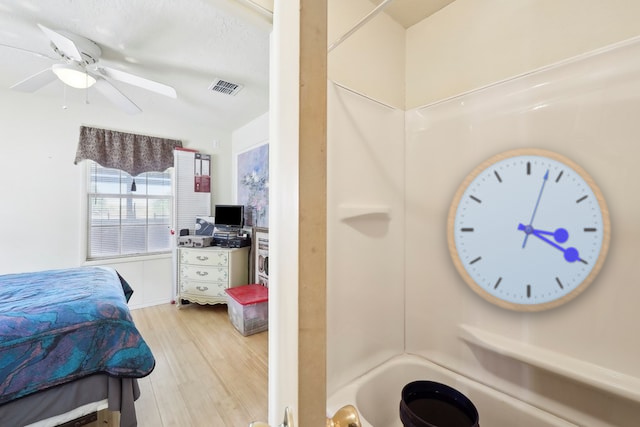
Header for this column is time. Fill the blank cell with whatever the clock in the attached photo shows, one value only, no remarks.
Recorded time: 3:20:03
